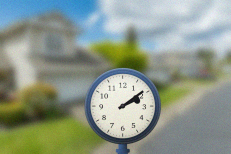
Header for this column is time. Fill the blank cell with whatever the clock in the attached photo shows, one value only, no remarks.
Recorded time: 2:09
